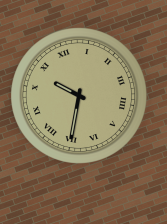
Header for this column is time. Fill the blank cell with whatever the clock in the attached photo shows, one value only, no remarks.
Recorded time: 10:35
